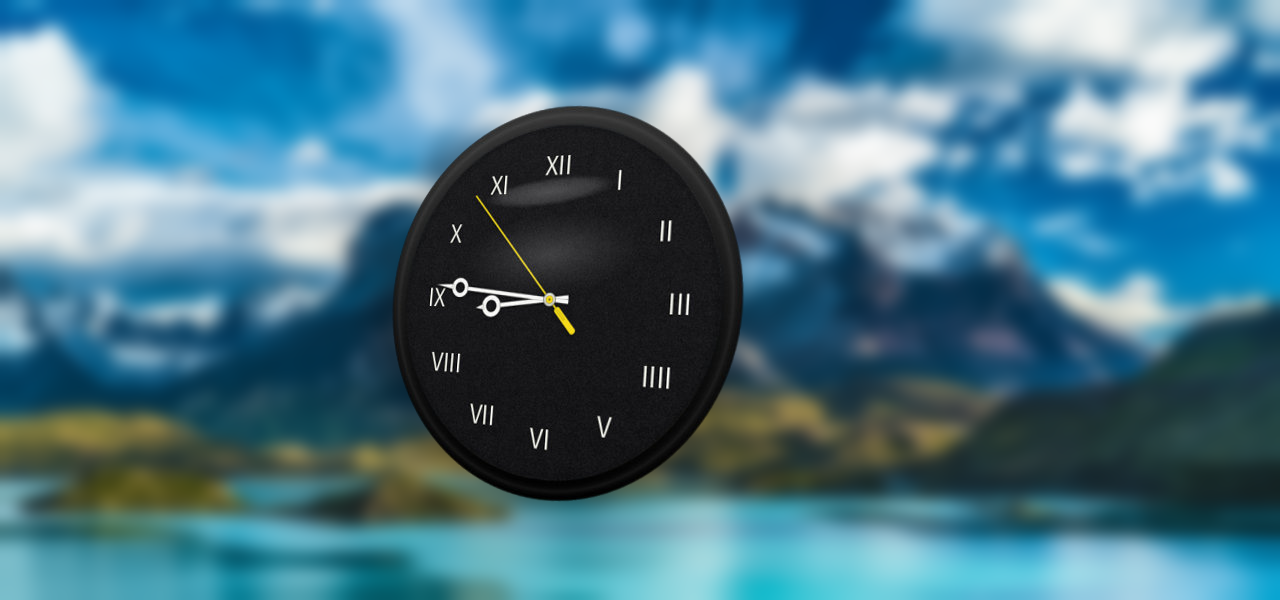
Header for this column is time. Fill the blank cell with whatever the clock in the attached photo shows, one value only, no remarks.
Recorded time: 8:45:53
